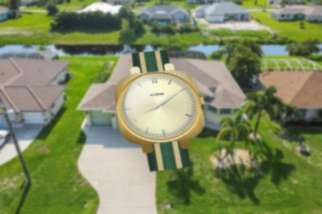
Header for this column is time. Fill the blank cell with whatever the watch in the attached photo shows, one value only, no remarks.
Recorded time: 8:10
